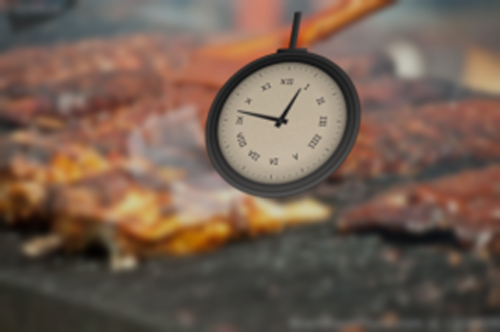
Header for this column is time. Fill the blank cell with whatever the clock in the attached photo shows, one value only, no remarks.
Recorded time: 12:47
